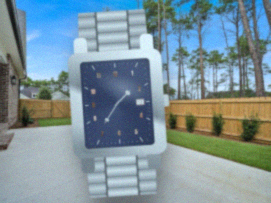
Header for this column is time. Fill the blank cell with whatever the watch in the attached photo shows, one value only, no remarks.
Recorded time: 1:36
